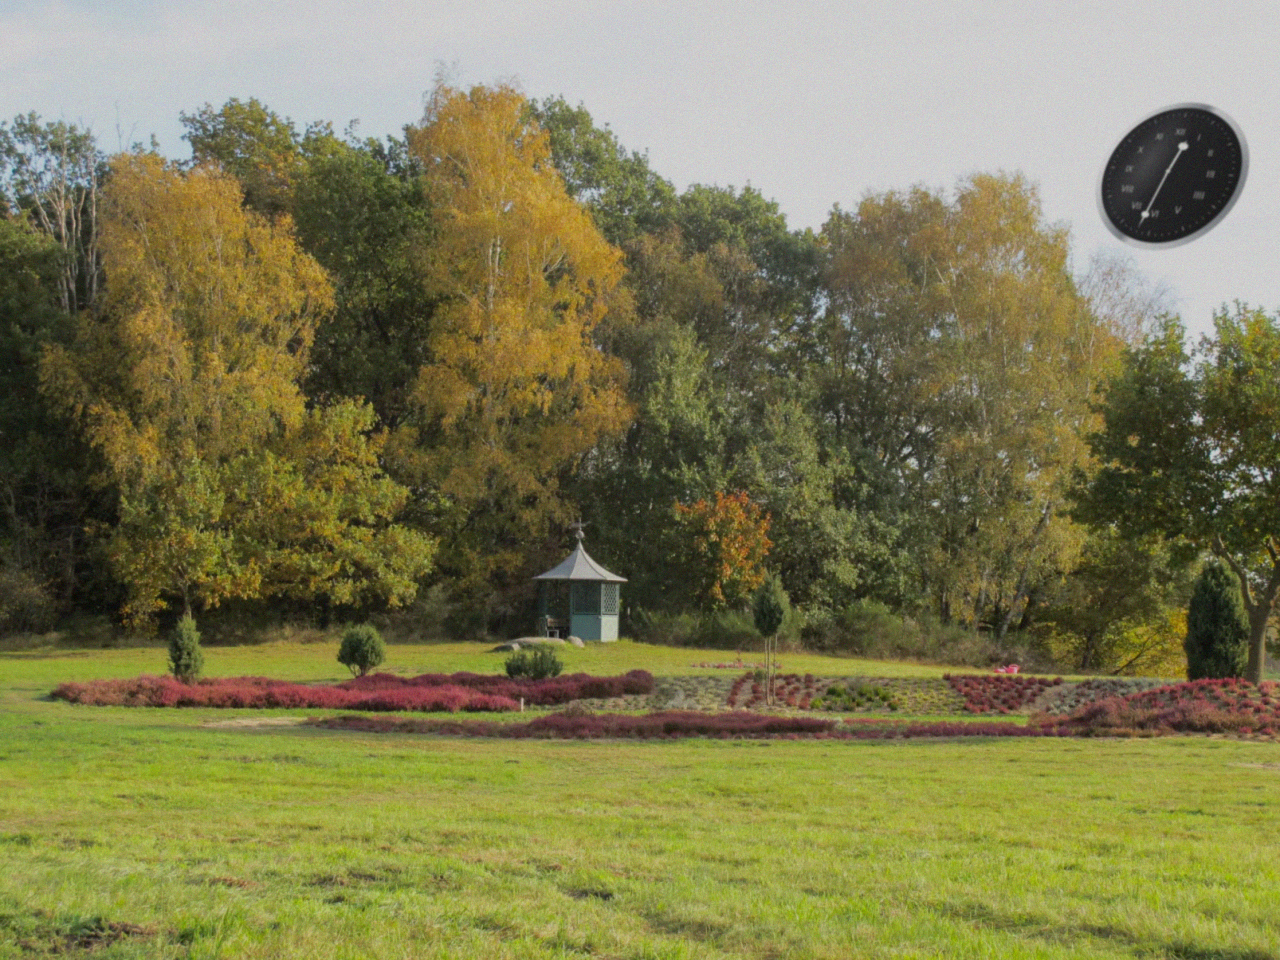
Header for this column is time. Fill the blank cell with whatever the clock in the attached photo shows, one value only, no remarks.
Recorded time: 12:32
